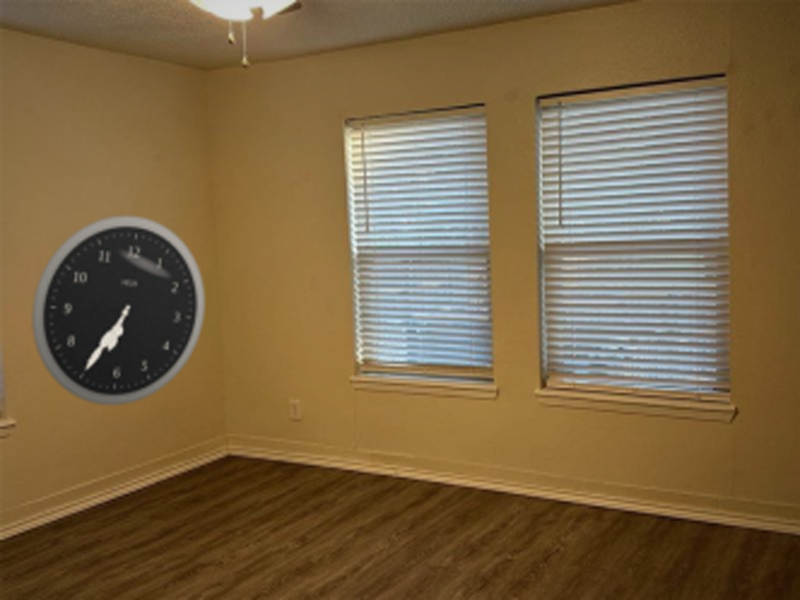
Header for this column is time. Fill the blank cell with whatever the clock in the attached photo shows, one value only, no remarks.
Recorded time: 6:35
